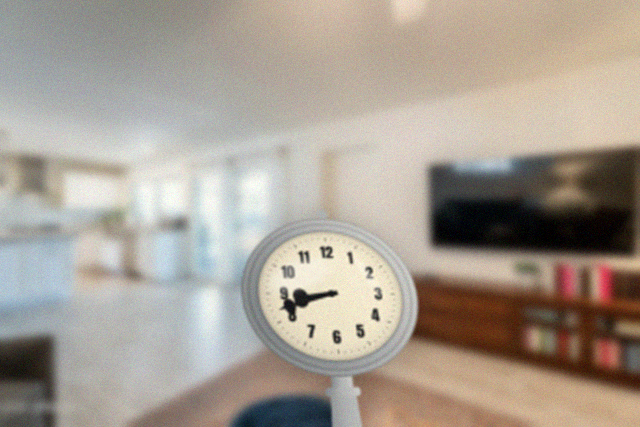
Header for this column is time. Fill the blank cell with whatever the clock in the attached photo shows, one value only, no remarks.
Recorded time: 8:42
